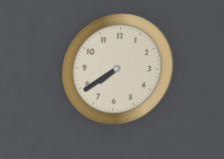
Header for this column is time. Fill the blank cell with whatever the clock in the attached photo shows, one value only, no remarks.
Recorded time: 7:39
